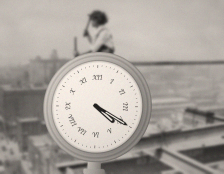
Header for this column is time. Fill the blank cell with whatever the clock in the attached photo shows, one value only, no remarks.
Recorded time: 4:20
